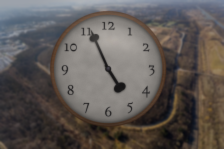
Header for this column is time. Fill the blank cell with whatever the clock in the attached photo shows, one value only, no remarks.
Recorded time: 4:56
